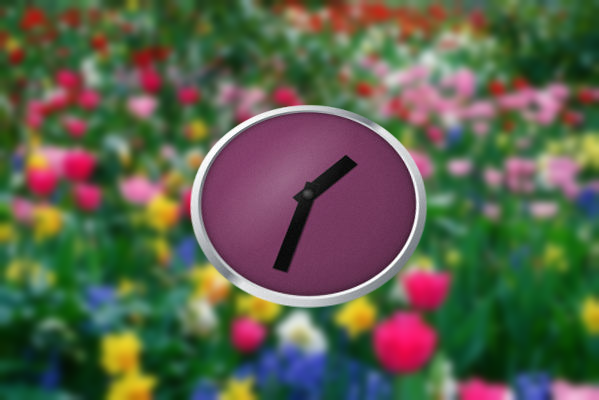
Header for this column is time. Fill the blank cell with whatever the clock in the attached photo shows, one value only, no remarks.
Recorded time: 1:33
